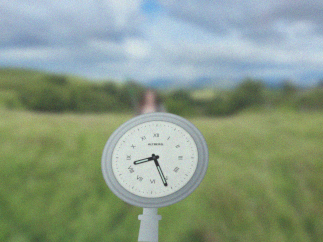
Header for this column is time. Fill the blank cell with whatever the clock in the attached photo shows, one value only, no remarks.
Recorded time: 8:26
